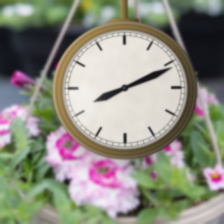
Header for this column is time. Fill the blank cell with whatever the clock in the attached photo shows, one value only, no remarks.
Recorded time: 8:11
